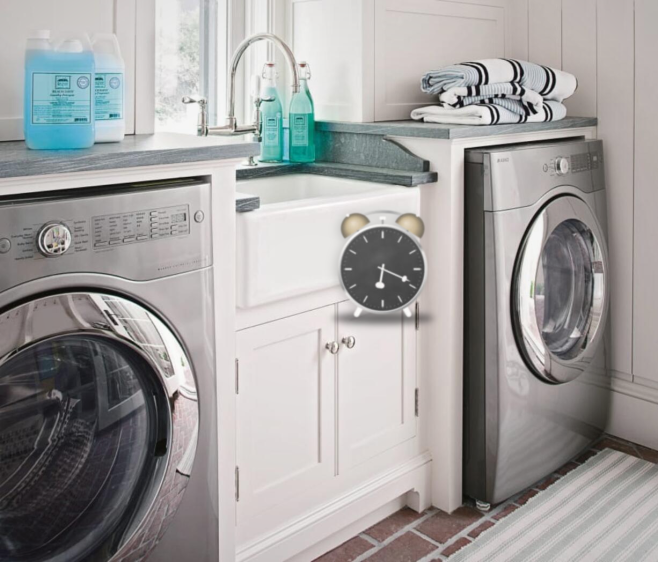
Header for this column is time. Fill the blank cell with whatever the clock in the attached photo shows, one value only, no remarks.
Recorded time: 6:19
